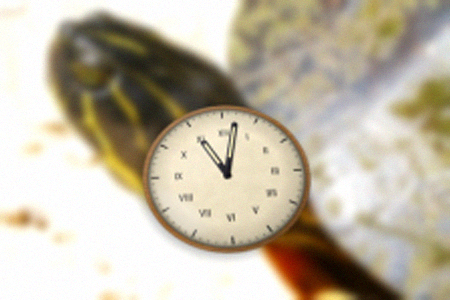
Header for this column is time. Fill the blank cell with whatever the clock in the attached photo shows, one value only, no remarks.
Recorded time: 11:02
